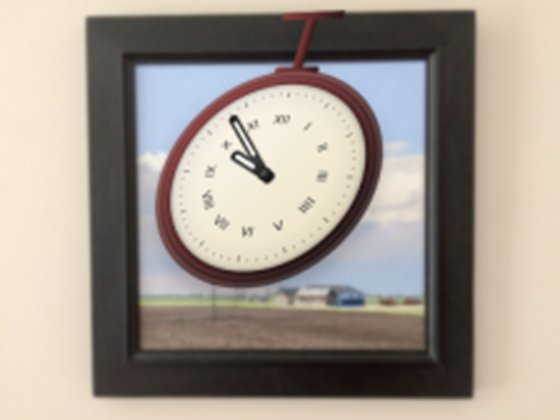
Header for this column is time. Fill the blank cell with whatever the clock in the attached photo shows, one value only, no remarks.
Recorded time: 9:53
